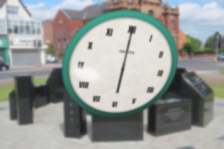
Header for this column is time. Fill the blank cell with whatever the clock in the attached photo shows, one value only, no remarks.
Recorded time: 6:00
